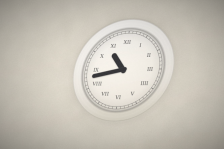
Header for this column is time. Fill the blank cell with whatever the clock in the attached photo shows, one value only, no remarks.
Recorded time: 10:43
